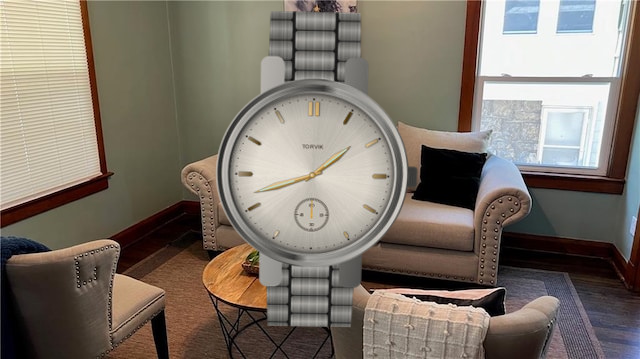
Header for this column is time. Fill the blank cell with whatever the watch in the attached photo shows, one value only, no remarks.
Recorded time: 1:42
